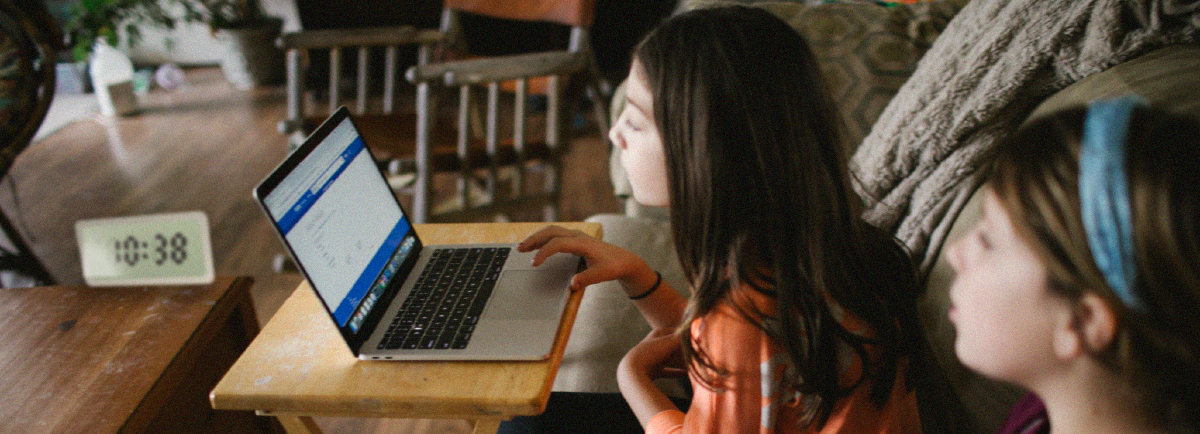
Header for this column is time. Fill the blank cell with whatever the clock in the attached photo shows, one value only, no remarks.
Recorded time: 10:38
